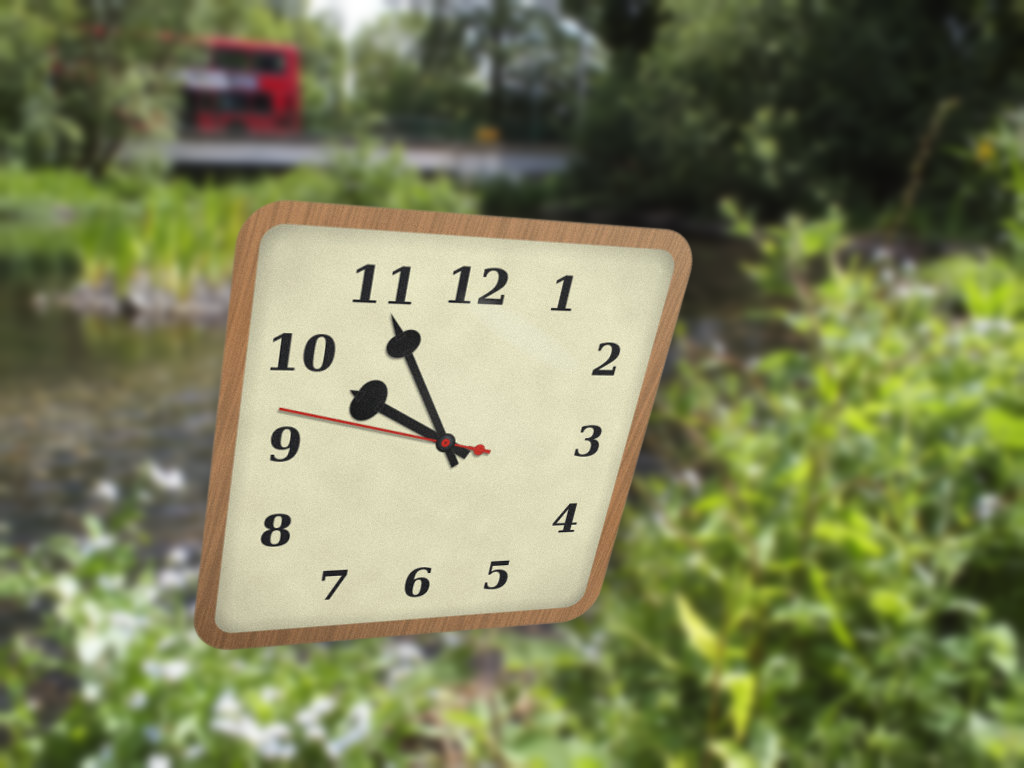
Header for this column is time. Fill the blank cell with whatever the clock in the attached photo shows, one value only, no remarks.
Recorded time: 9:54:47
